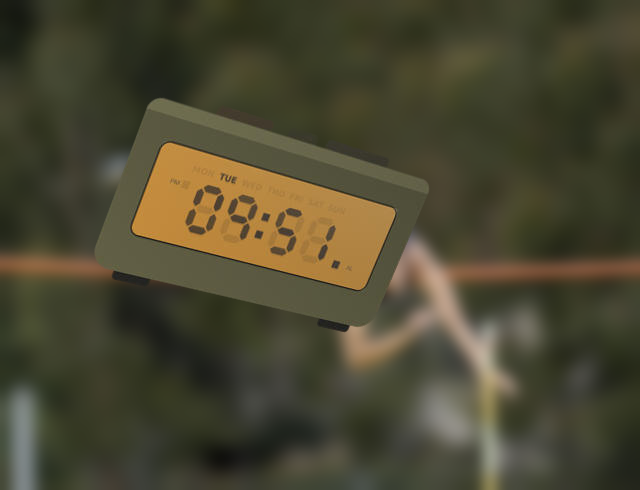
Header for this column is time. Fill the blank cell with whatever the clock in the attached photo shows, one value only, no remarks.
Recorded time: 9:51
